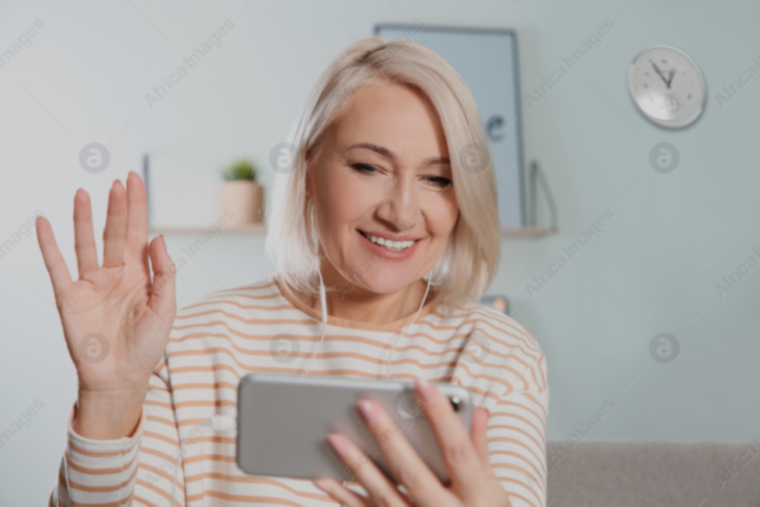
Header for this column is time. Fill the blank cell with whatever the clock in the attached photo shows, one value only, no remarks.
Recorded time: 12:55
